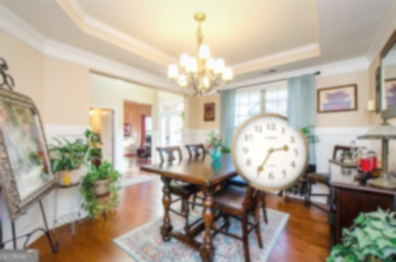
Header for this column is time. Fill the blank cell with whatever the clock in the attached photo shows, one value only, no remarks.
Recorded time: 2:35
